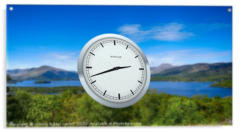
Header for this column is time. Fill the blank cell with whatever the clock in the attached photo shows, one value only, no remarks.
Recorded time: 2:42
